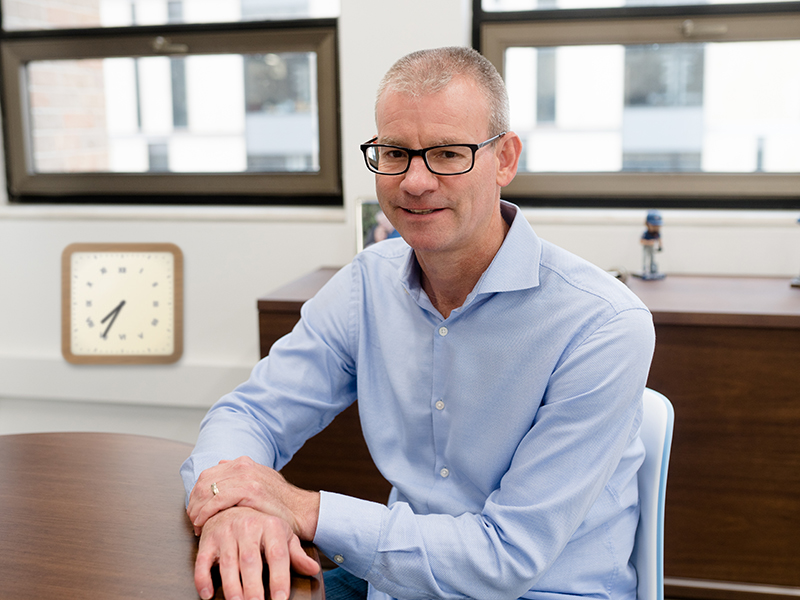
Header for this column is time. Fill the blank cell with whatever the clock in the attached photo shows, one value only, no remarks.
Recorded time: 7:35
